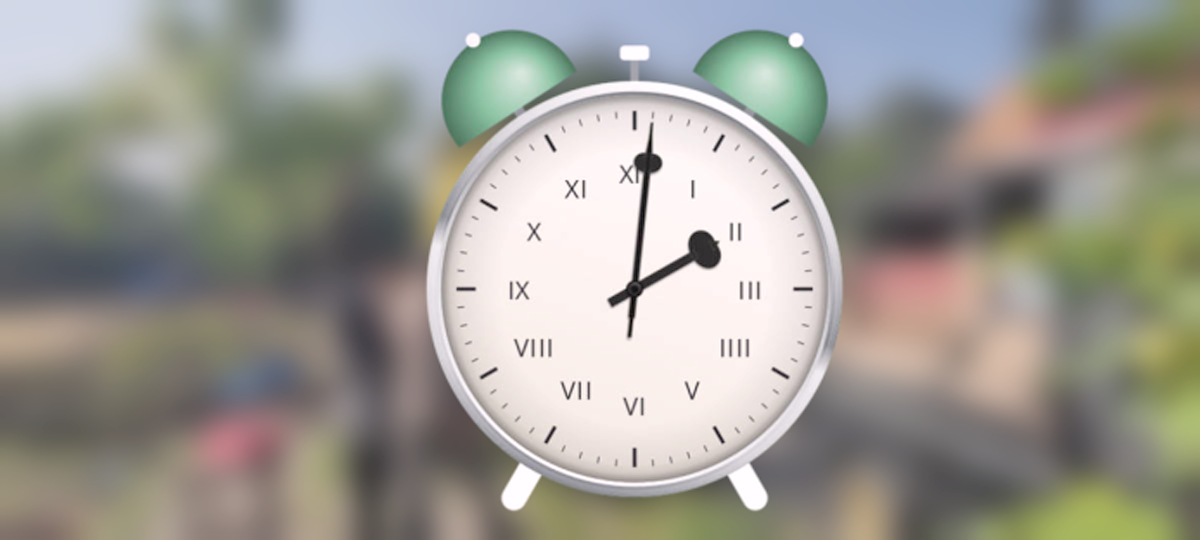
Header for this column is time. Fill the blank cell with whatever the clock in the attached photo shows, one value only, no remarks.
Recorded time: 2:01:01
